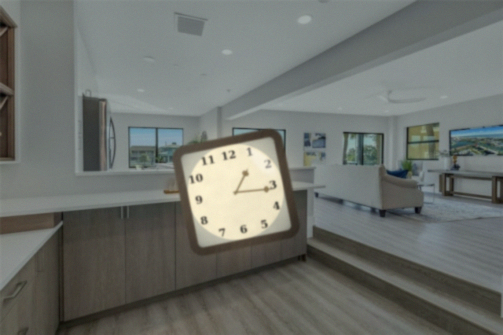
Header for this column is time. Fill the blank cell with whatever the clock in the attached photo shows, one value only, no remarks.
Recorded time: 1:16
